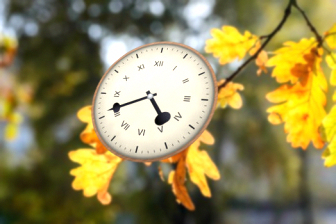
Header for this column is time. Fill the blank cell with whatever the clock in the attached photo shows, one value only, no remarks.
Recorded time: 4:41
